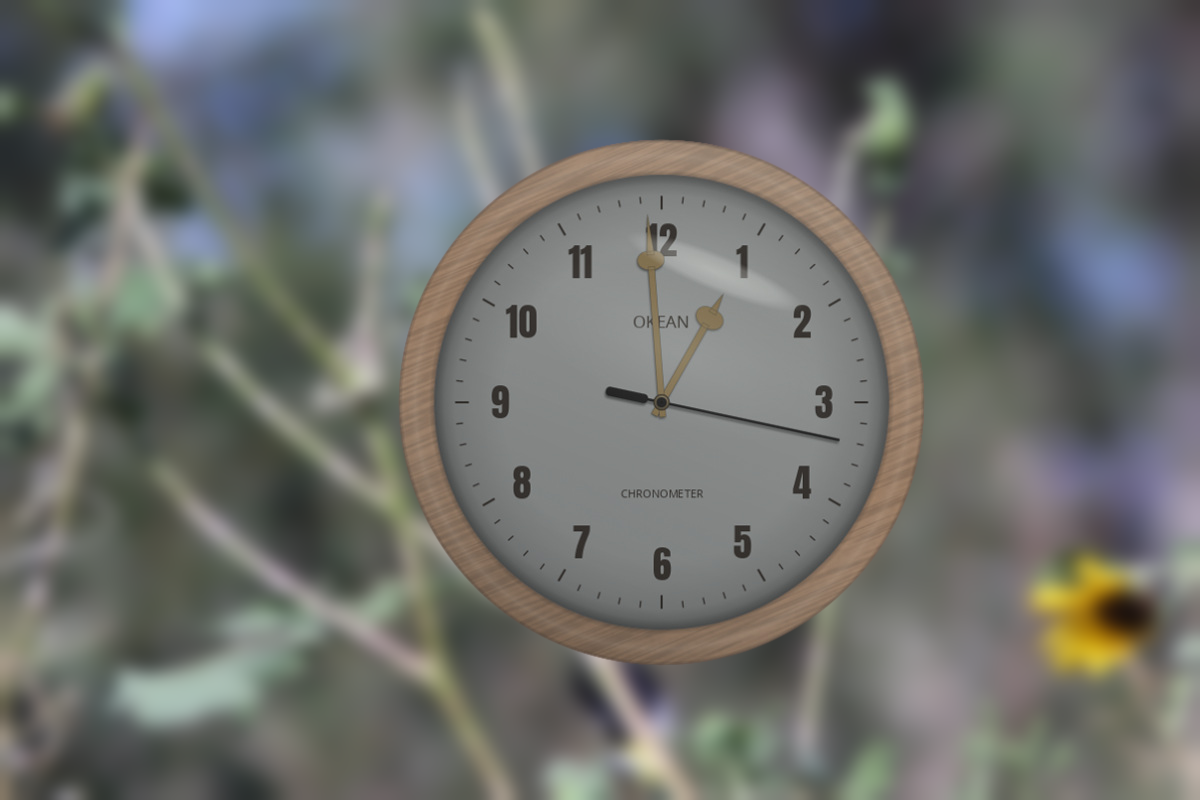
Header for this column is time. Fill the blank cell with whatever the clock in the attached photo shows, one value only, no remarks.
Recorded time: 12:59:17
